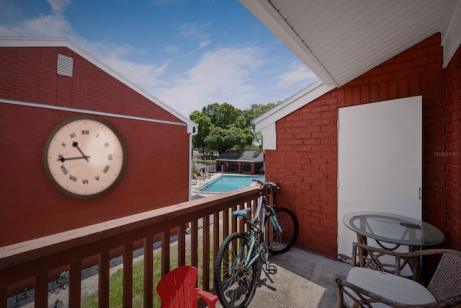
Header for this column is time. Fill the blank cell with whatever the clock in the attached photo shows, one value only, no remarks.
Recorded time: 10:44
